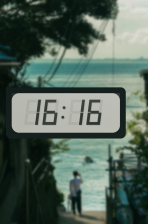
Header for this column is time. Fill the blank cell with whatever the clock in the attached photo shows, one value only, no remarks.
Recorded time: 16:16
